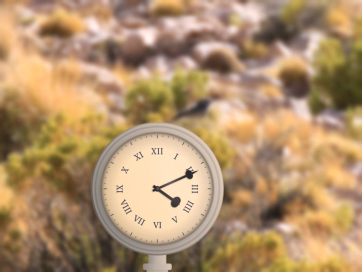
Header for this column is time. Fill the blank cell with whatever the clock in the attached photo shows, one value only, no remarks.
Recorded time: 4:11
